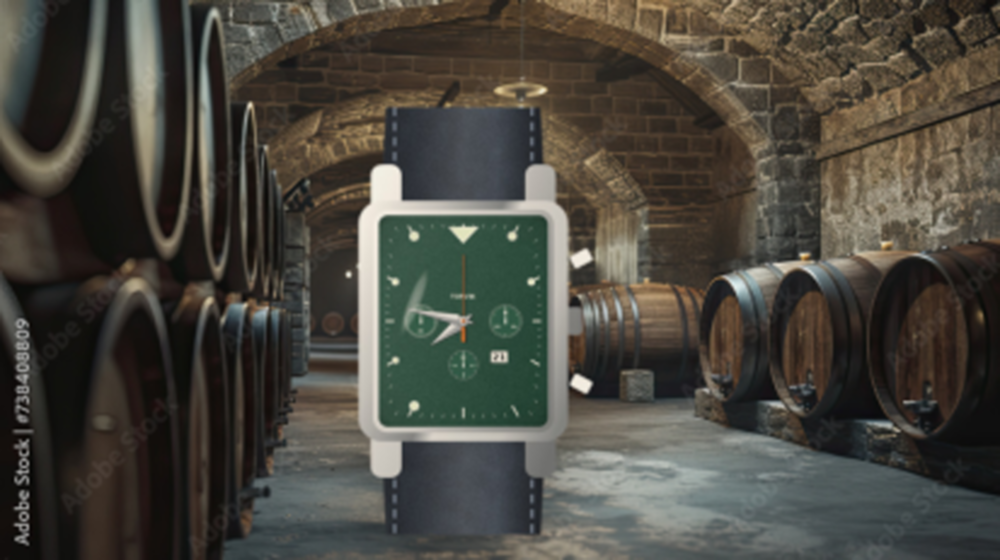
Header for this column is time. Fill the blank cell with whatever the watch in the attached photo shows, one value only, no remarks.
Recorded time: 7:47
